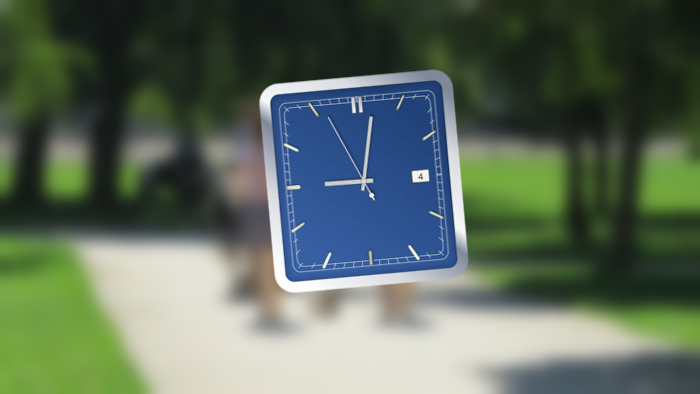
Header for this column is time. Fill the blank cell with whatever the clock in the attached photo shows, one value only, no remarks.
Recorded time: 9:01:56
